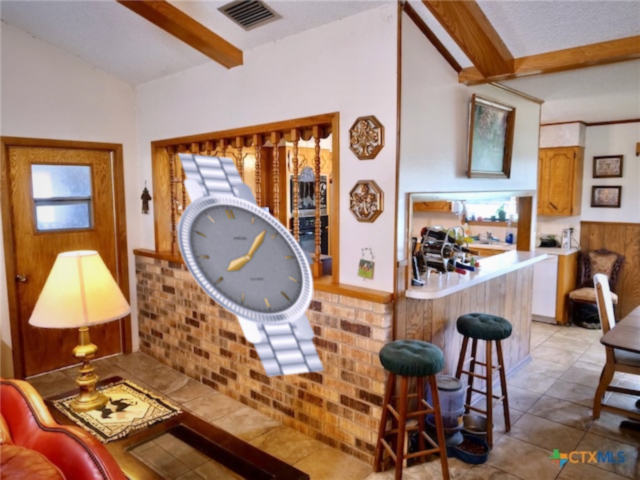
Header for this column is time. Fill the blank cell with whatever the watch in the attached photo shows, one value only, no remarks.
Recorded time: 8:08
